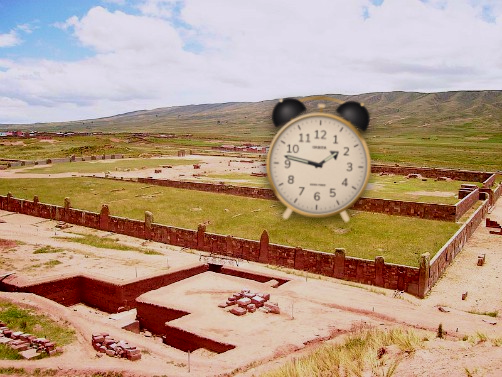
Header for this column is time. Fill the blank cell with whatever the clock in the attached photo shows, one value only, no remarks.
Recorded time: 1:47
